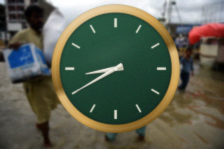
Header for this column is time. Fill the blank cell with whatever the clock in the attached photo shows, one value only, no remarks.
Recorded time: 8:40
